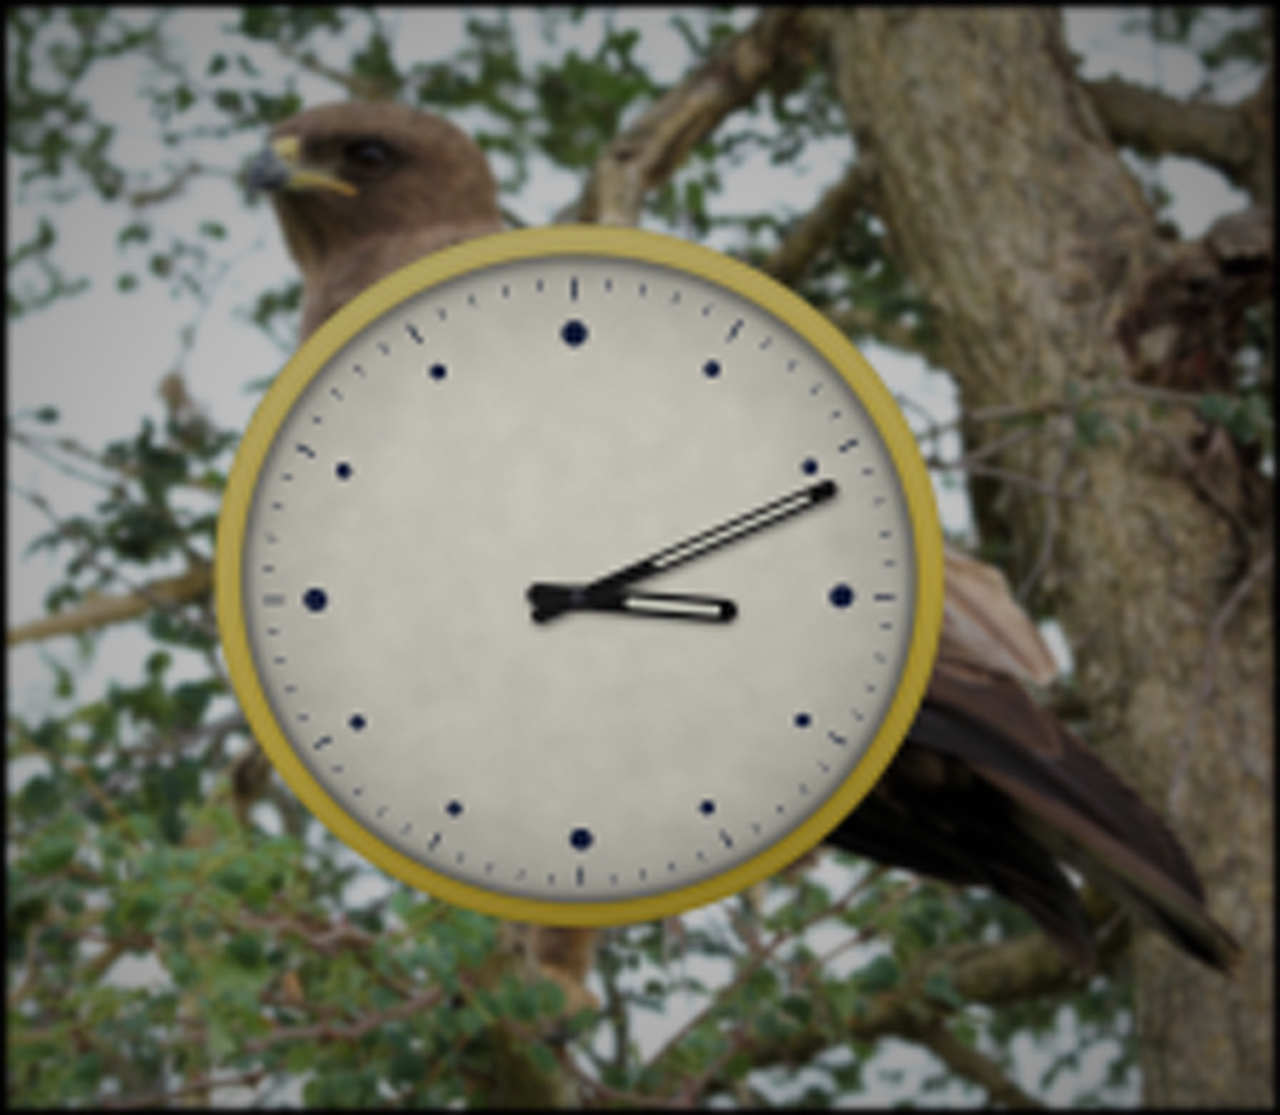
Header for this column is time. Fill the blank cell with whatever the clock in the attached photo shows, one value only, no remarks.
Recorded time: 3:11
